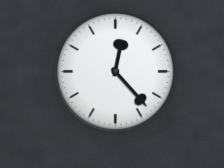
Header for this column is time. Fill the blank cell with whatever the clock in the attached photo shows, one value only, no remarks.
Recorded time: 12:23
